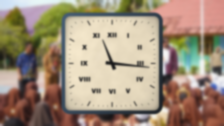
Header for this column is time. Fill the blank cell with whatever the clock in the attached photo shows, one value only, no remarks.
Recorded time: 11:16
